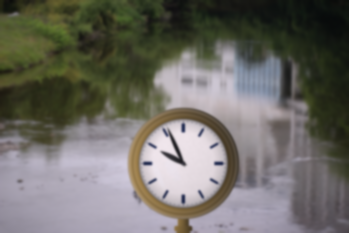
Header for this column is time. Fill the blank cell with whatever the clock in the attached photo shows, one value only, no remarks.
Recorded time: 9:56
